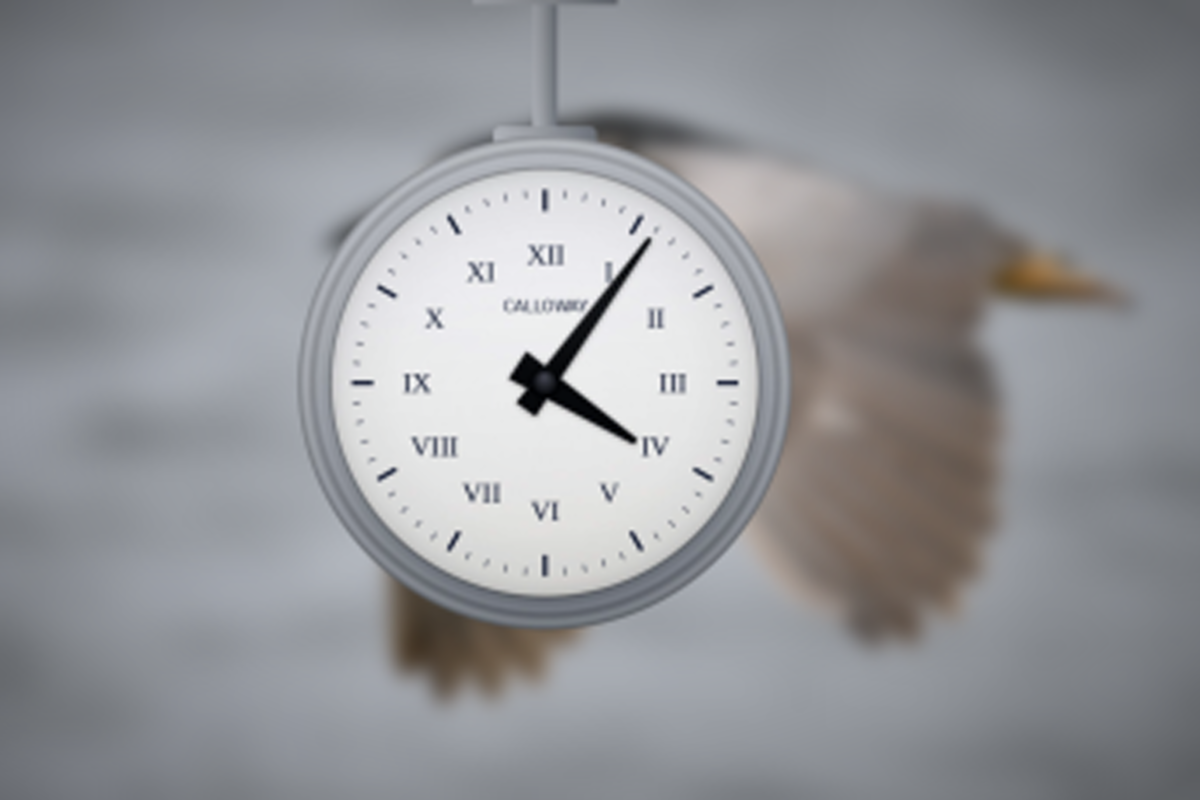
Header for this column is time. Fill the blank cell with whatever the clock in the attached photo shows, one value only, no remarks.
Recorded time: 4:06
